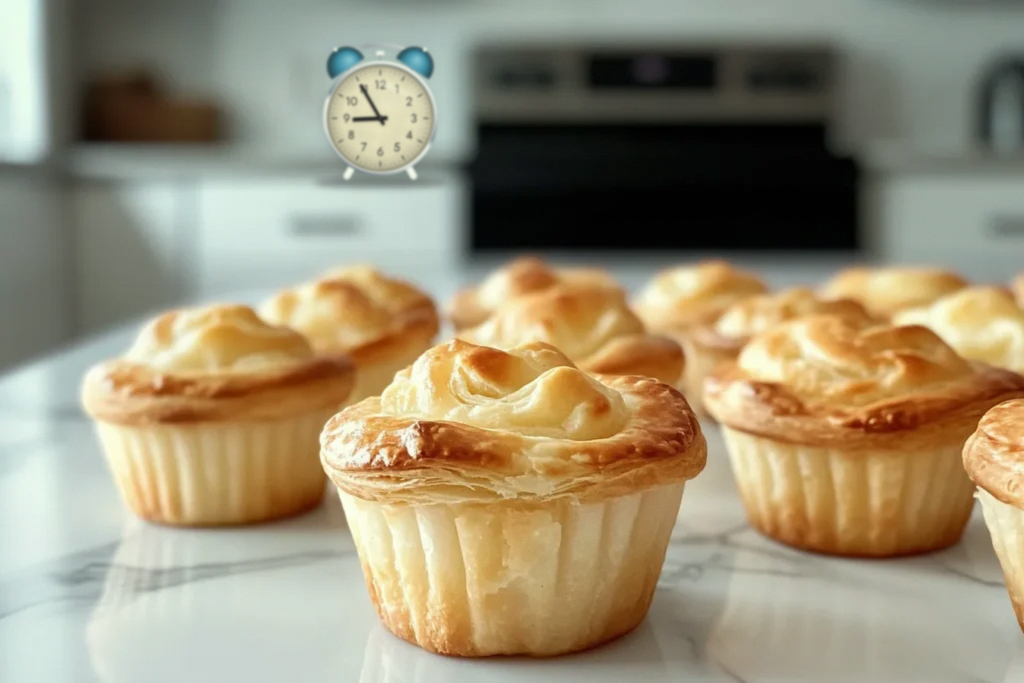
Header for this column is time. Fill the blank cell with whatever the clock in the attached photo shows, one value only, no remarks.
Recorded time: 8:55
